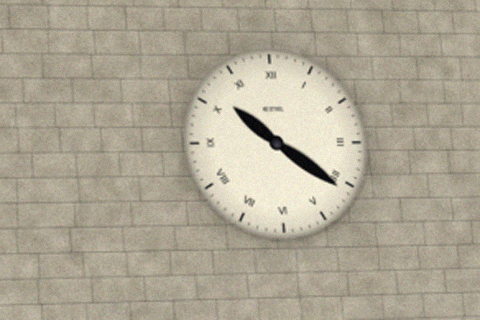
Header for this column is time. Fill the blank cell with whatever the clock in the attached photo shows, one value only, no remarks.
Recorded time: 10:21
